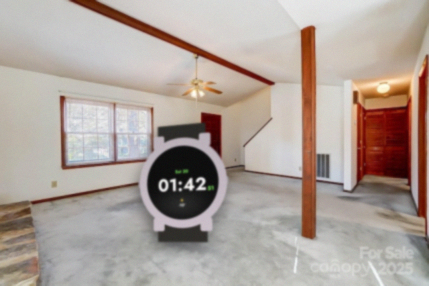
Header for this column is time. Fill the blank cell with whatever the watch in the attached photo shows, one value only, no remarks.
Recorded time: 1:42
